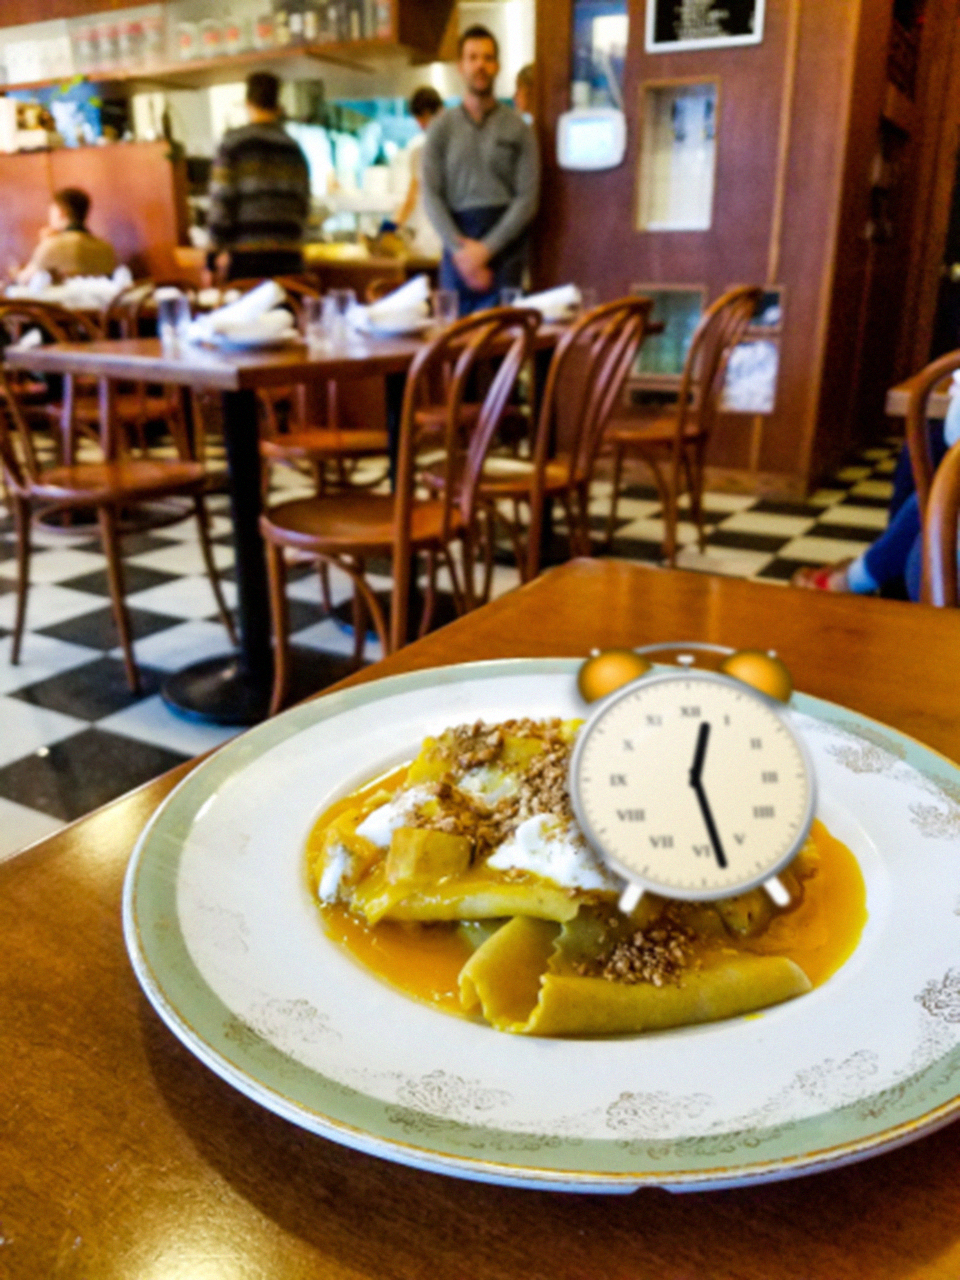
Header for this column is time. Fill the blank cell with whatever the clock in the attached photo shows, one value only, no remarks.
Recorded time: 12:28
